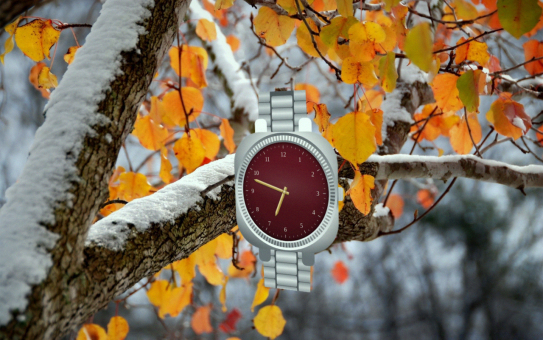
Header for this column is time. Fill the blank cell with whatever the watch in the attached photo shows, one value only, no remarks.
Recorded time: 6:48
